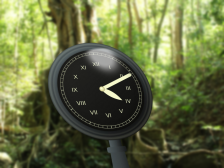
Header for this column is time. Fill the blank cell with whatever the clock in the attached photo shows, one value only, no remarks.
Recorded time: 4:11
